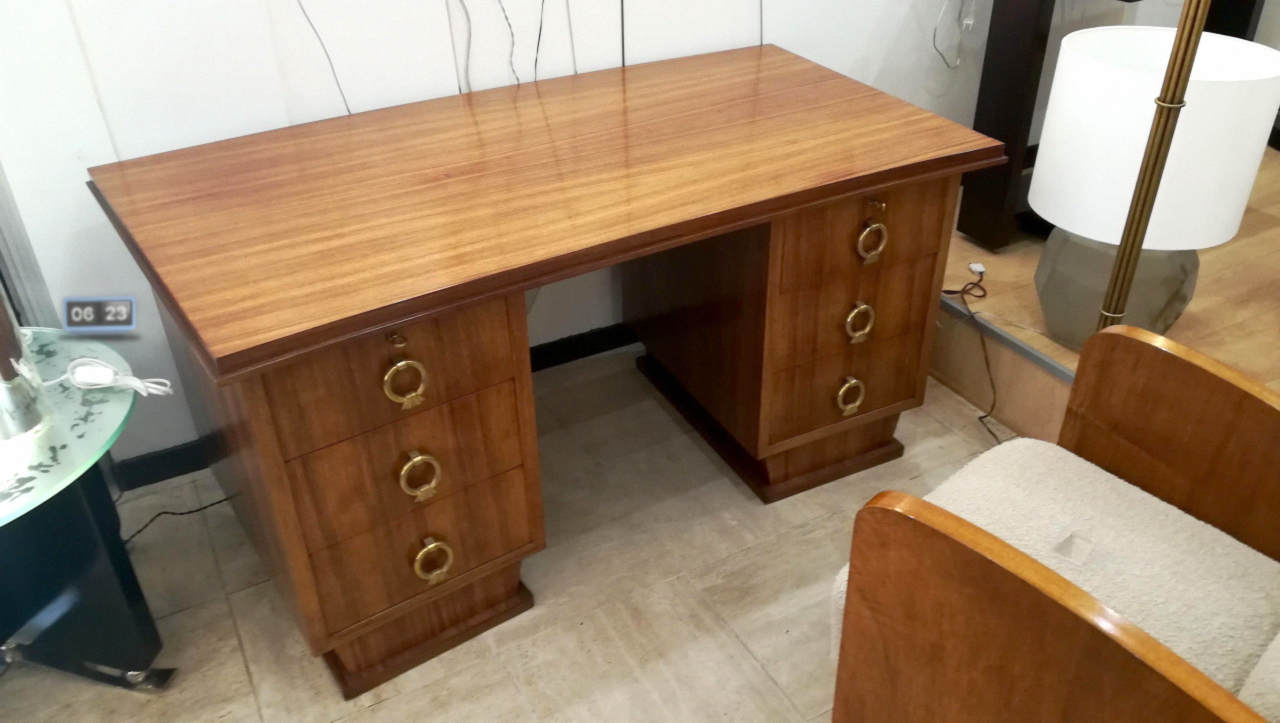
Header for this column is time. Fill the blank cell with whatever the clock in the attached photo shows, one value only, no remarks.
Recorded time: 6:23
